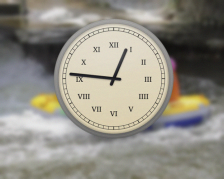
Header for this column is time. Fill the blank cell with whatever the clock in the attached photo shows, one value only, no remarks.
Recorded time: 12:46
